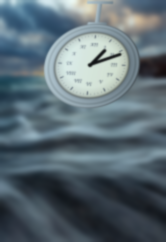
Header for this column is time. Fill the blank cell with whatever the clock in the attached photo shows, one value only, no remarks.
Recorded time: 1:11
